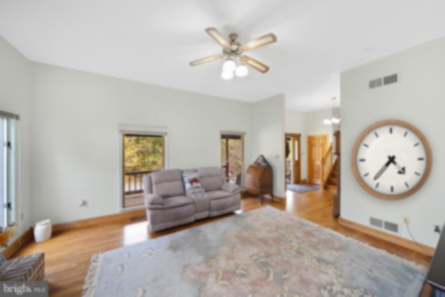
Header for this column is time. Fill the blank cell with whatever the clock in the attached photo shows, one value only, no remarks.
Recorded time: 4:37
